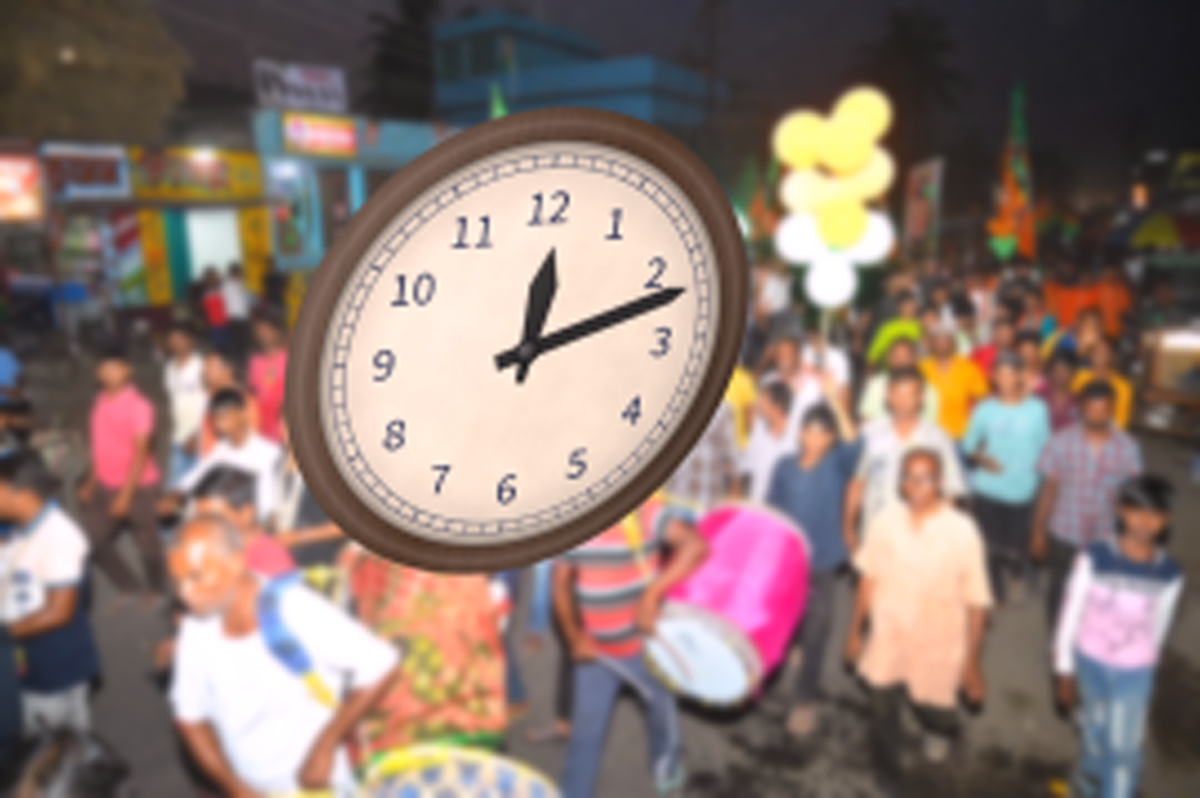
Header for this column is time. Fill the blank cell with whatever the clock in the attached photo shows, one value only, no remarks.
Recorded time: 12:12
